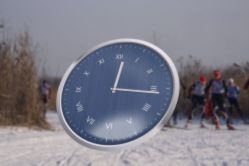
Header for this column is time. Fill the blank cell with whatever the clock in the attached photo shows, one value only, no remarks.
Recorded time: 12:16
